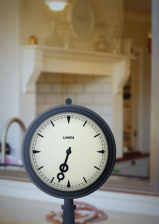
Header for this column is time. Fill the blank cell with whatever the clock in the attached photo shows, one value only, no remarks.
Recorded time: 6:33
